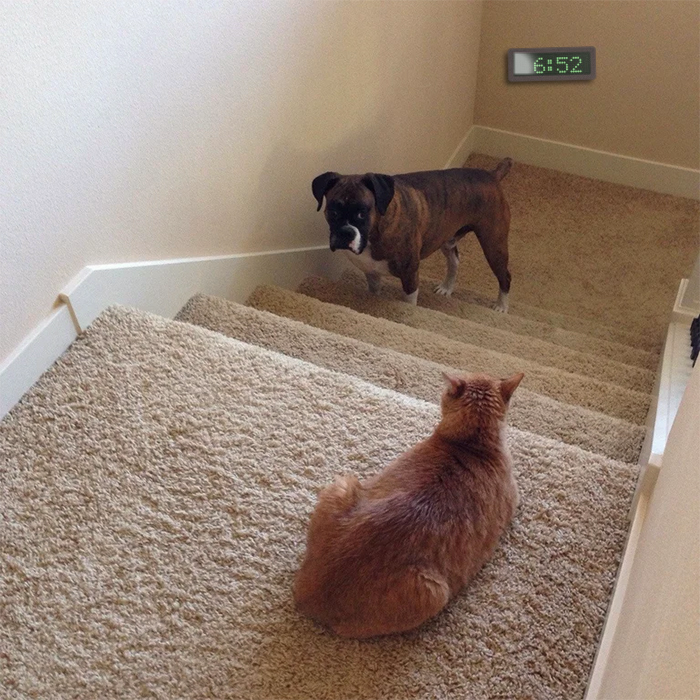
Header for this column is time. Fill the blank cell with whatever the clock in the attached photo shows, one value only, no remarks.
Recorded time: 6:52
